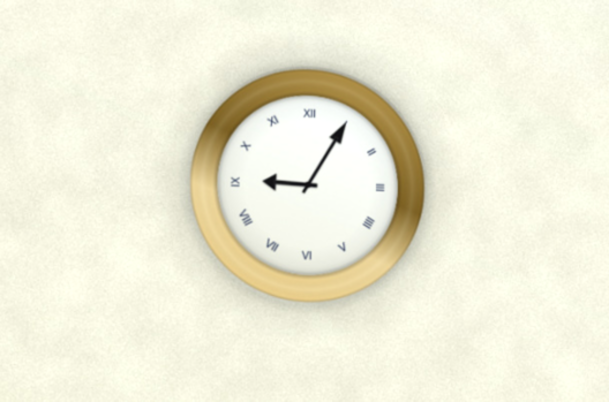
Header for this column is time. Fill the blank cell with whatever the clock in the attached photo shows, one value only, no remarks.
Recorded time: 9:05
